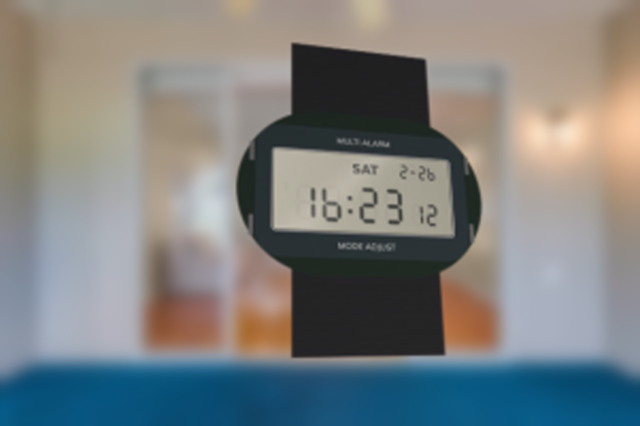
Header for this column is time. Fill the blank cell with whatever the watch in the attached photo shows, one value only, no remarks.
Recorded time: 16:23:12
